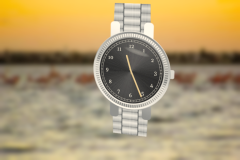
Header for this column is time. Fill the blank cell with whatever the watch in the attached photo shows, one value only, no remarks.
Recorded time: 11:26
